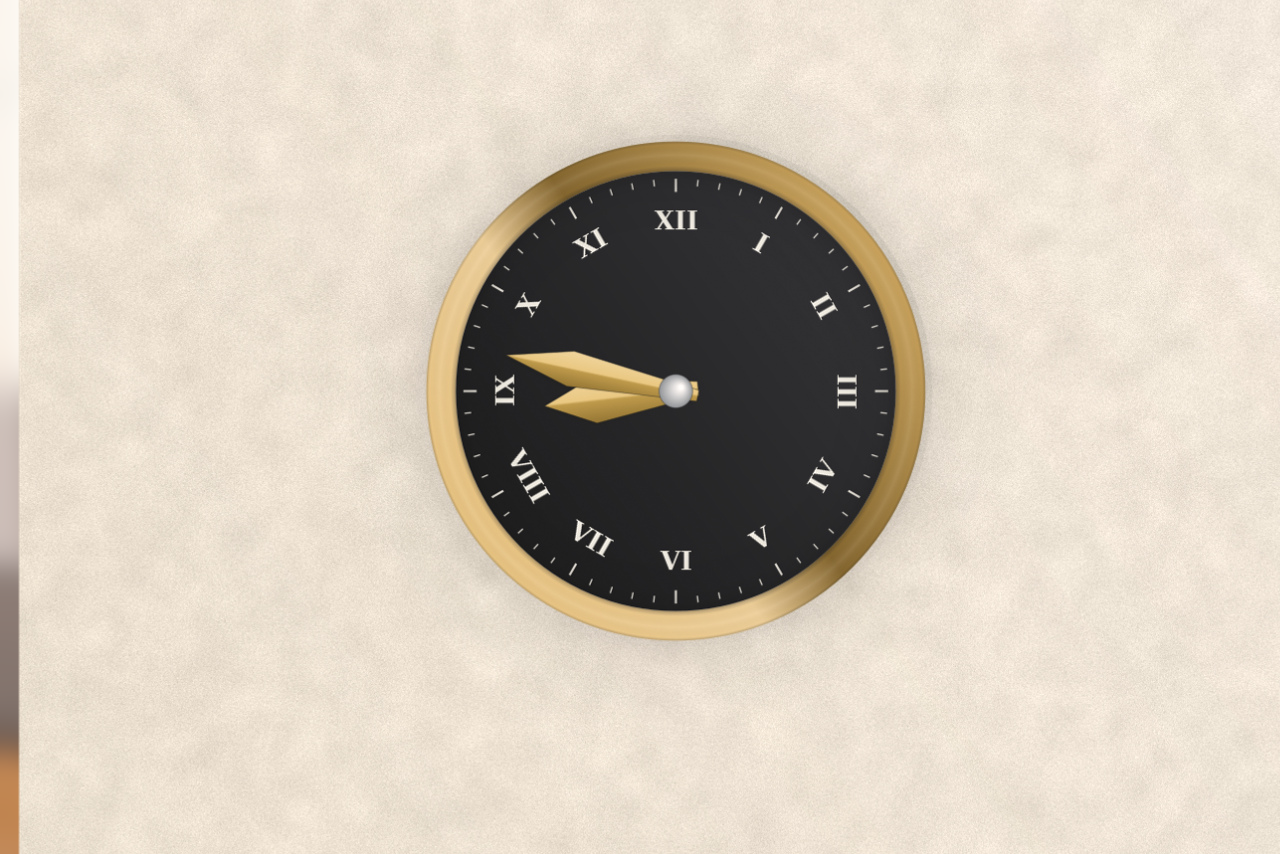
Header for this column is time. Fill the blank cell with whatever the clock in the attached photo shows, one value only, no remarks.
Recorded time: 8:47
